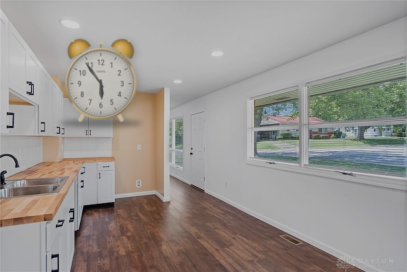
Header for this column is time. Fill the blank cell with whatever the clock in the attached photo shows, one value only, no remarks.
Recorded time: 5:54
